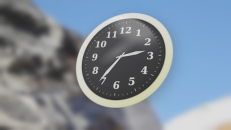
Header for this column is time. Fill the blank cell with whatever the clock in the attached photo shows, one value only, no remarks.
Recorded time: 2:36
